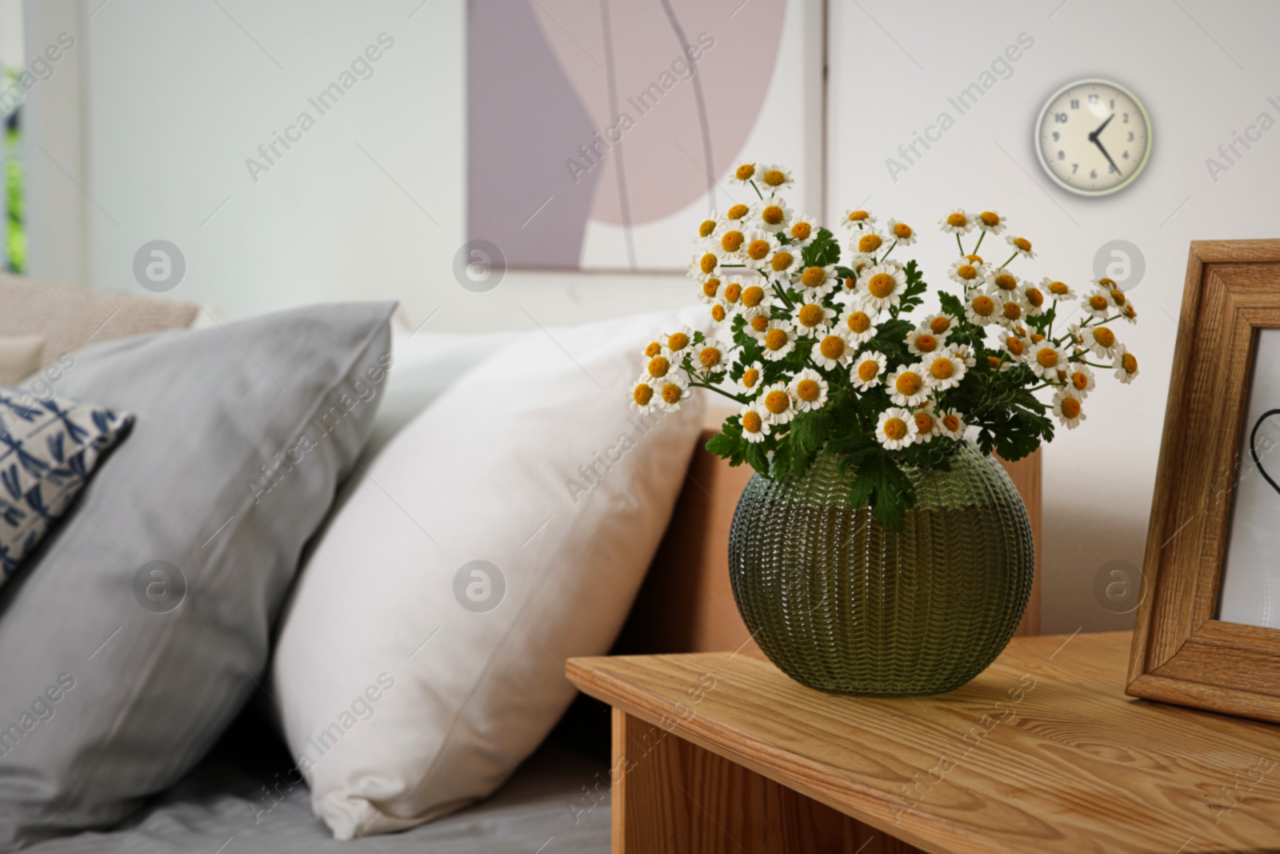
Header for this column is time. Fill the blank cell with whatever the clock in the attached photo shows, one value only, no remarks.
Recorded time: 1:24
